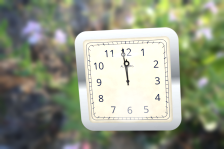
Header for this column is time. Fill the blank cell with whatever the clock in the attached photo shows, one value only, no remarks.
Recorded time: 11:59
